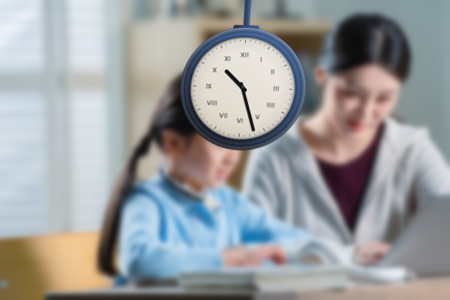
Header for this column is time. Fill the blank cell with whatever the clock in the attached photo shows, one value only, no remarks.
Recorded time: 10:27
